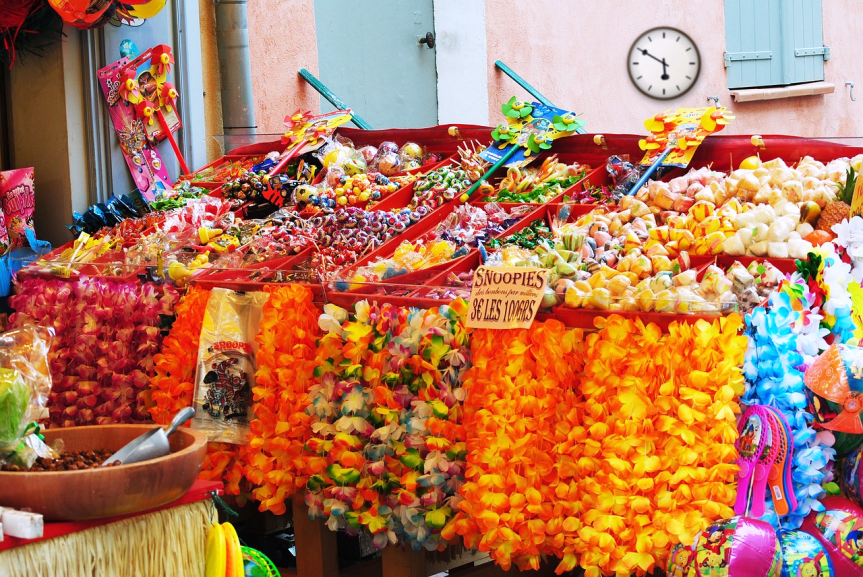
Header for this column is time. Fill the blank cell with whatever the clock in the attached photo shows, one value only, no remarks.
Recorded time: 5:50
